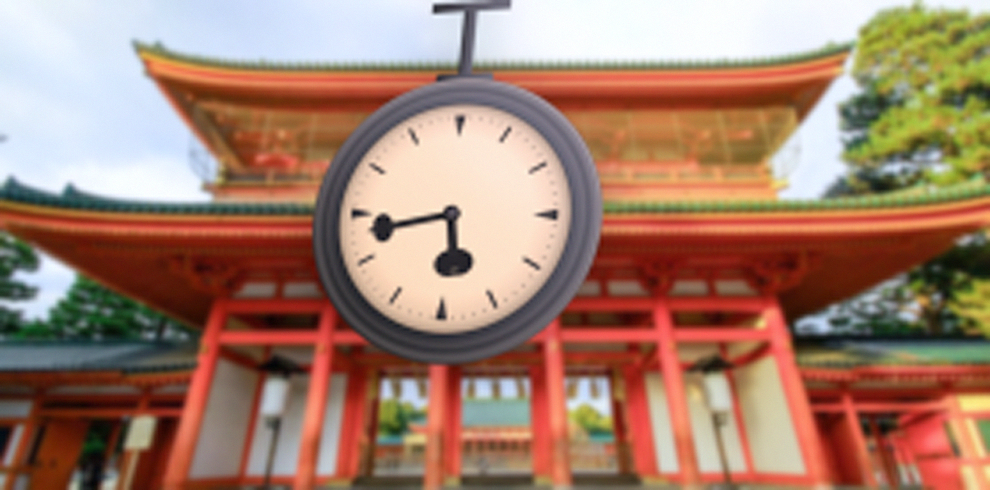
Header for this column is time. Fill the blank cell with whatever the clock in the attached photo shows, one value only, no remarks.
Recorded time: 5:43
